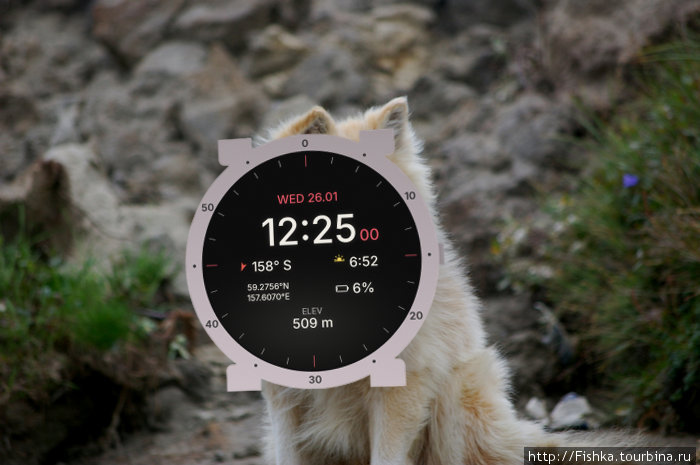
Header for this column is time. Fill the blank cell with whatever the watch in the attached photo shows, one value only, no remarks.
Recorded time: 12:25:00
